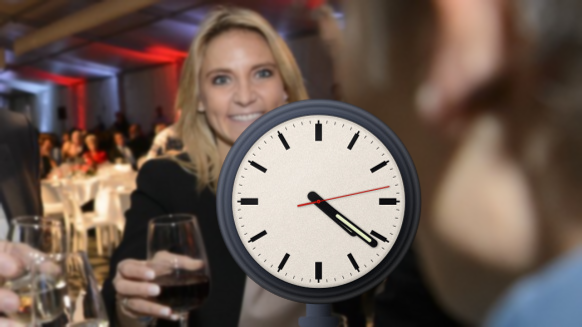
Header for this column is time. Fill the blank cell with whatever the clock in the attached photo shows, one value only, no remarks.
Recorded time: 4:21:13
